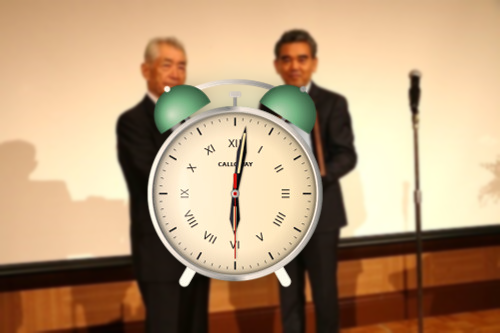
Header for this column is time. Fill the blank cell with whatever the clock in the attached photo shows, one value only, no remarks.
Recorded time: 6:01:30
